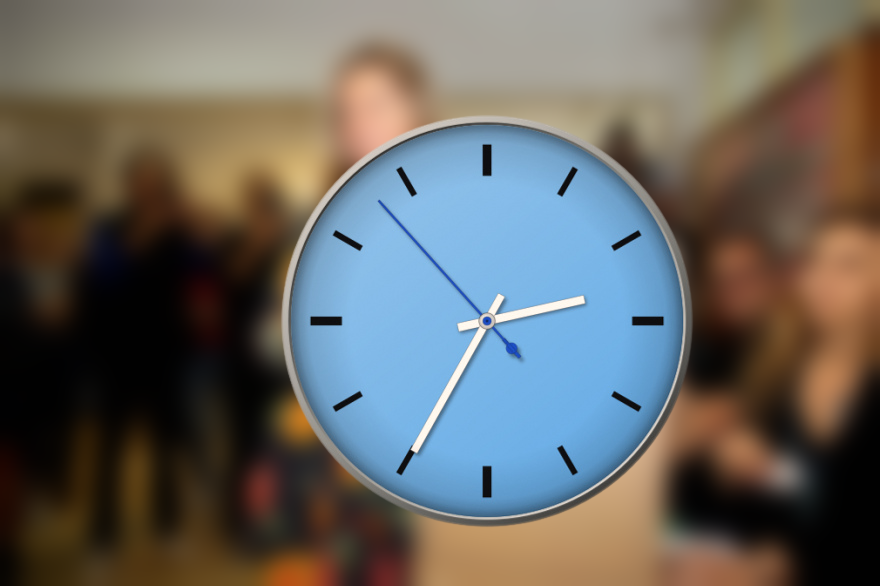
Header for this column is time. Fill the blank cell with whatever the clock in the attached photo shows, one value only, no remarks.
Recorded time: 2:34:53
